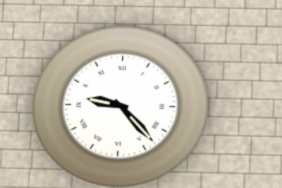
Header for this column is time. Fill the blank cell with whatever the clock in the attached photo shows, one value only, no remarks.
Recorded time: 9:23
